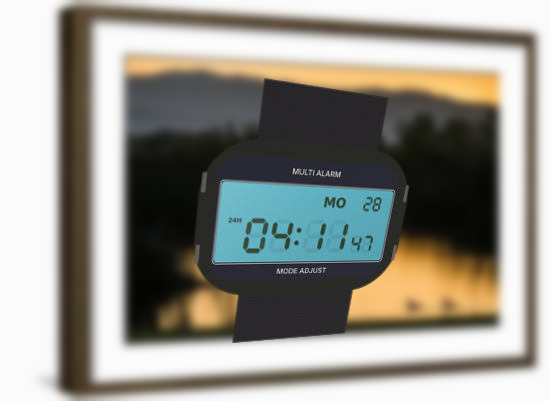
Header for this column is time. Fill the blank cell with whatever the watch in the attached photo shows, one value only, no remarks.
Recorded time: 4:11:47
